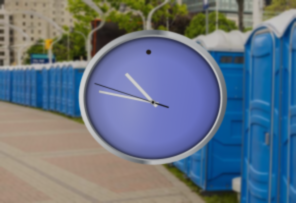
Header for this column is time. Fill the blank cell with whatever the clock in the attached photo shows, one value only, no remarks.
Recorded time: 10:47:49
